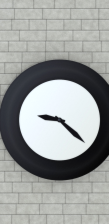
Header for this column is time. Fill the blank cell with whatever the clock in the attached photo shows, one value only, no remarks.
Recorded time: 9:22
